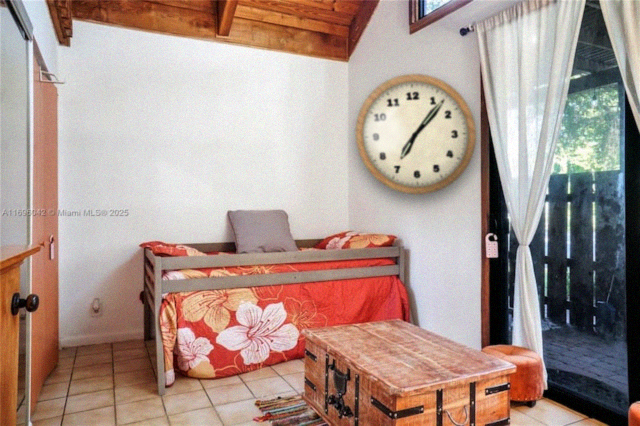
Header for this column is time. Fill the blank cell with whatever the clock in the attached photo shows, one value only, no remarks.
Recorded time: 7:07
